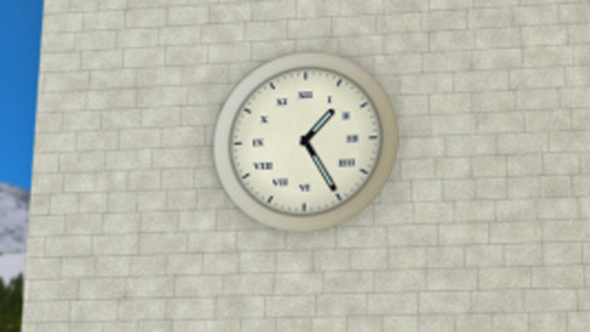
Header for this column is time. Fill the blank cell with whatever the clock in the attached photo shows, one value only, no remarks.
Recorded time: 1:25
